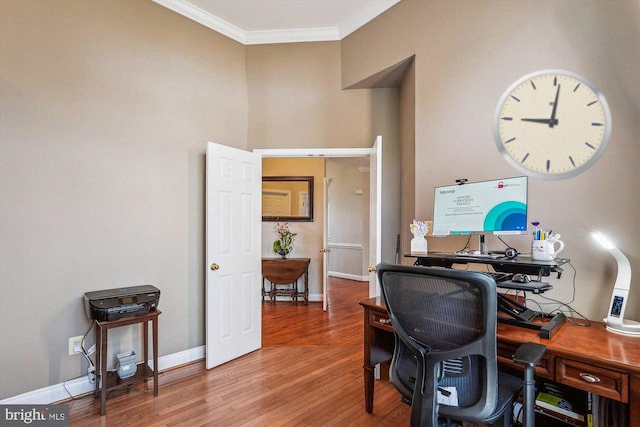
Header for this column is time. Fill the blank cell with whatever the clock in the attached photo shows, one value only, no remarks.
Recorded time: 9:01
